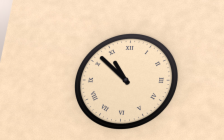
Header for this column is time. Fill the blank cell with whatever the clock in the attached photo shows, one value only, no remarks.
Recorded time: 10:52
